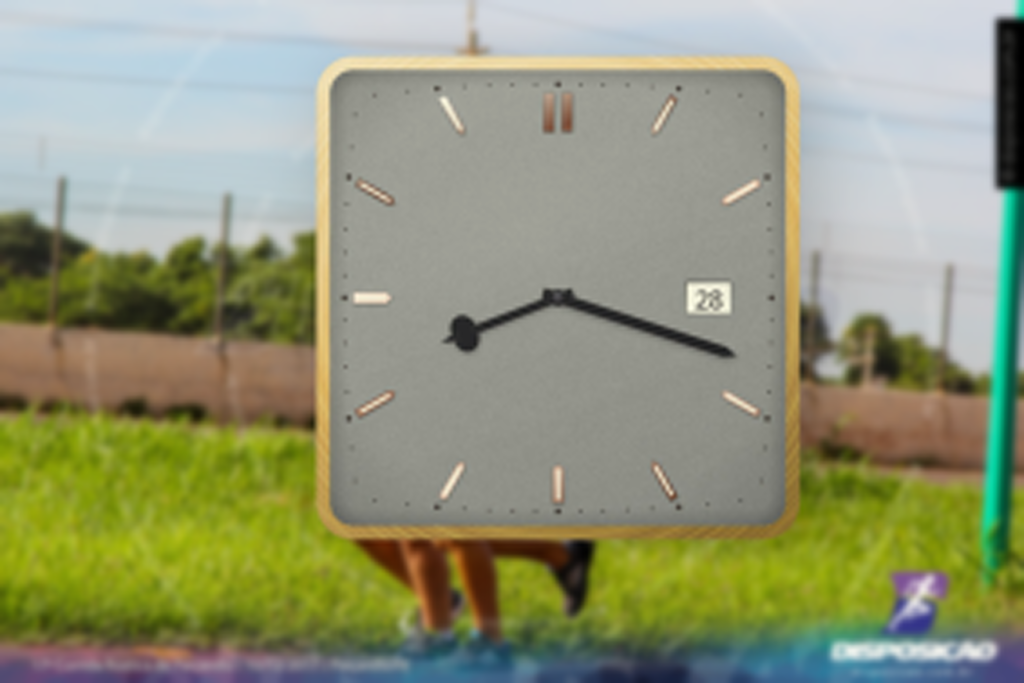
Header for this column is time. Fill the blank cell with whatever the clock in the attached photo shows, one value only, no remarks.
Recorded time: 8:18
